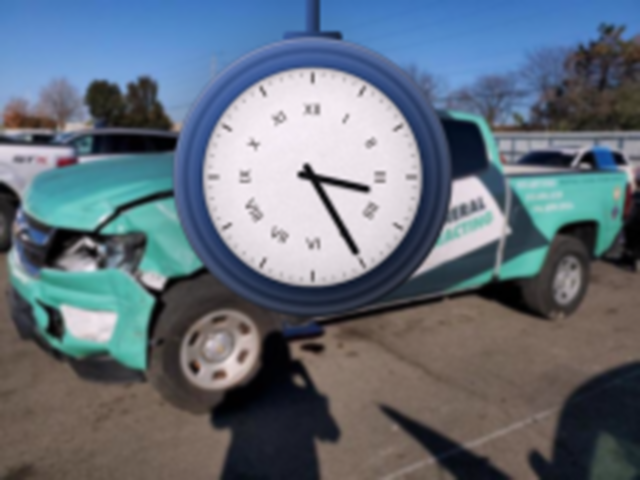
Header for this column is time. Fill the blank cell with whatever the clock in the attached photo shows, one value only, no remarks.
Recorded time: 3:25
